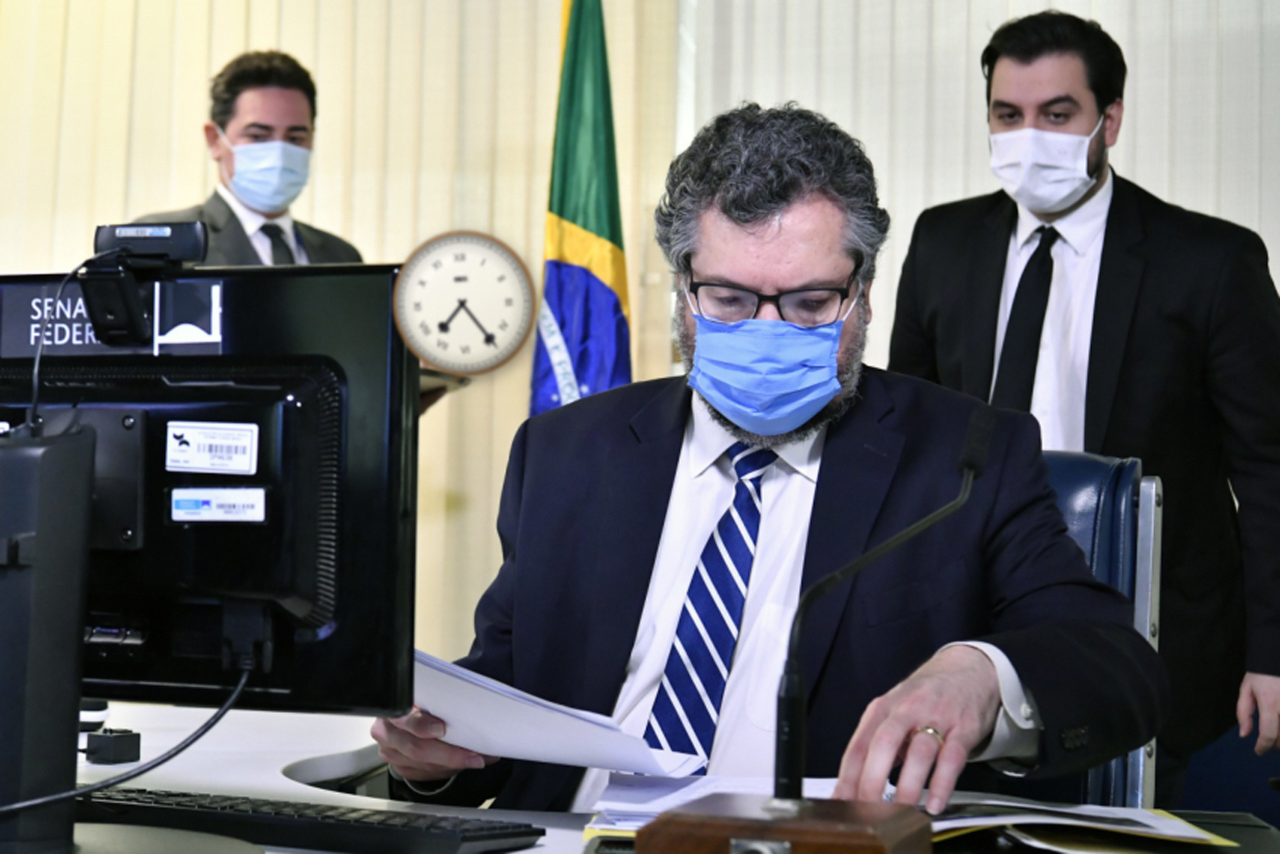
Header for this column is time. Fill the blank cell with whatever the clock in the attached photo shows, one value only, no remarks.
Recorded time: 7:24
